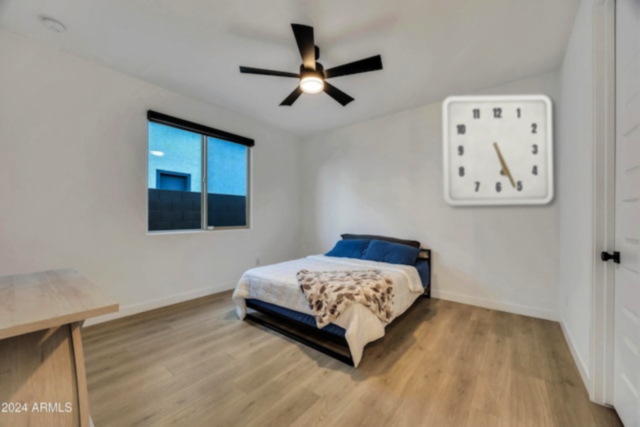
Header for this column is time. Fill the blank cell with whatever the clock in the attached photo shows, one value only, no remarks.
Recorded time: 5:26
